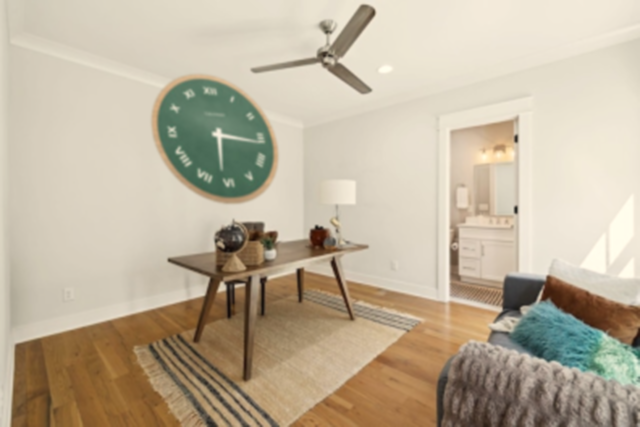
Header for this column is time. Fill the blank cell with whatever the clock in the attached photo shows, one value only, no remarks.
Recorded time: 6:16
